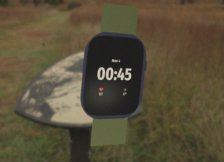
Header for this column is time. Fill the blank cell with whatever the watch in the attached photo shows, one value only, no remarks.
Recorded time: 0:45
